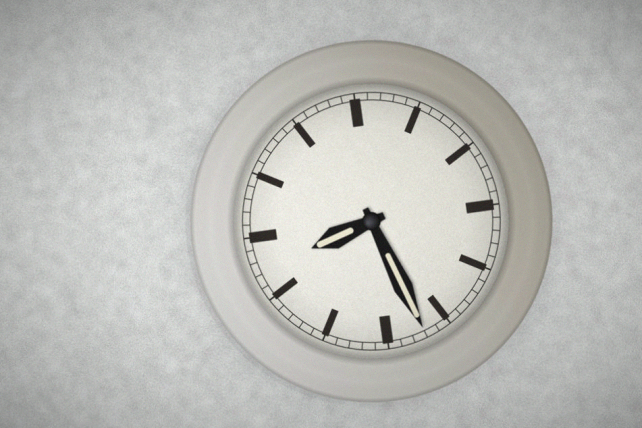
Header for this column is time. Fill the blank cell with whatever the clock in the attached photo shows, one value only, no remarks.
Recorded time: 8:27
